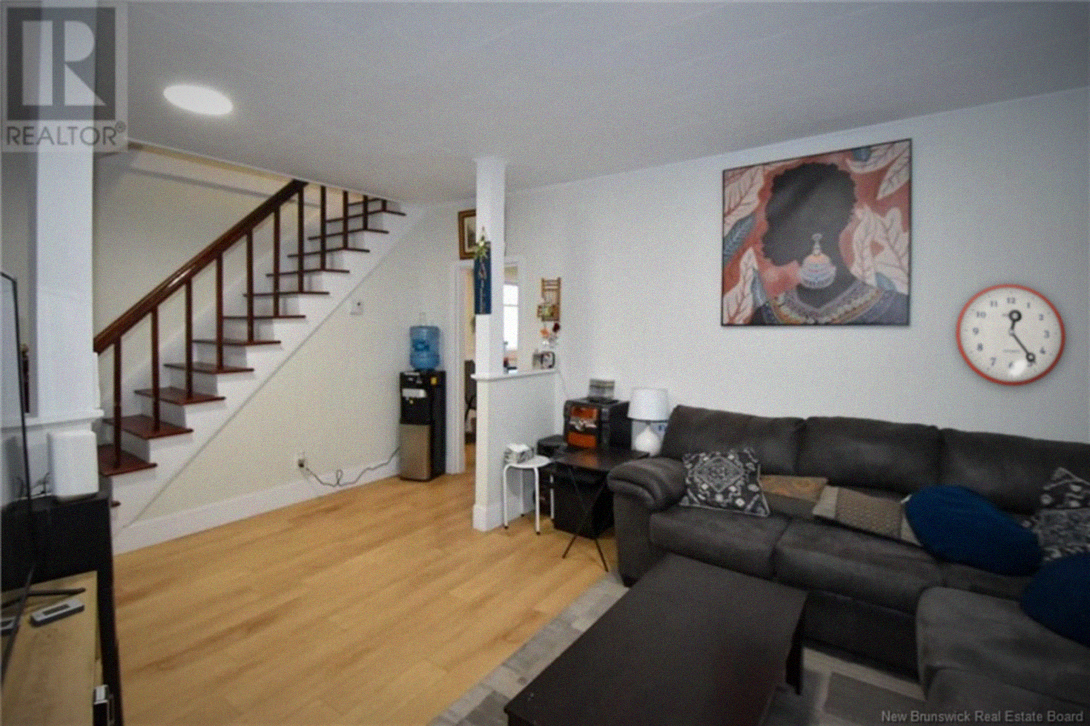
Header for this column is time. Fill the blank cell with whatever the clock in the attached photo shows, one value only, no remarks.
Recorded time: 12:24
